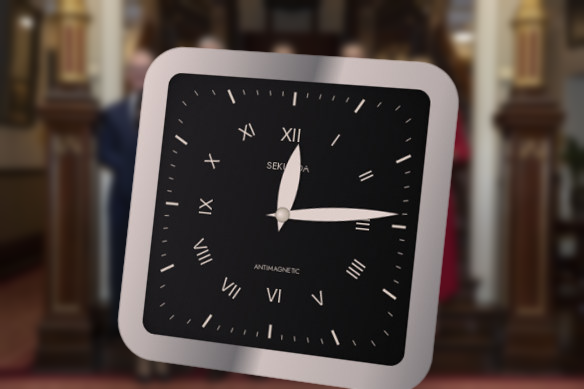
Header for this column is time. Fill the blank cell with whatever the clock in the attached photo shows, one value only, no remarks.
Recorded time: 12:14
